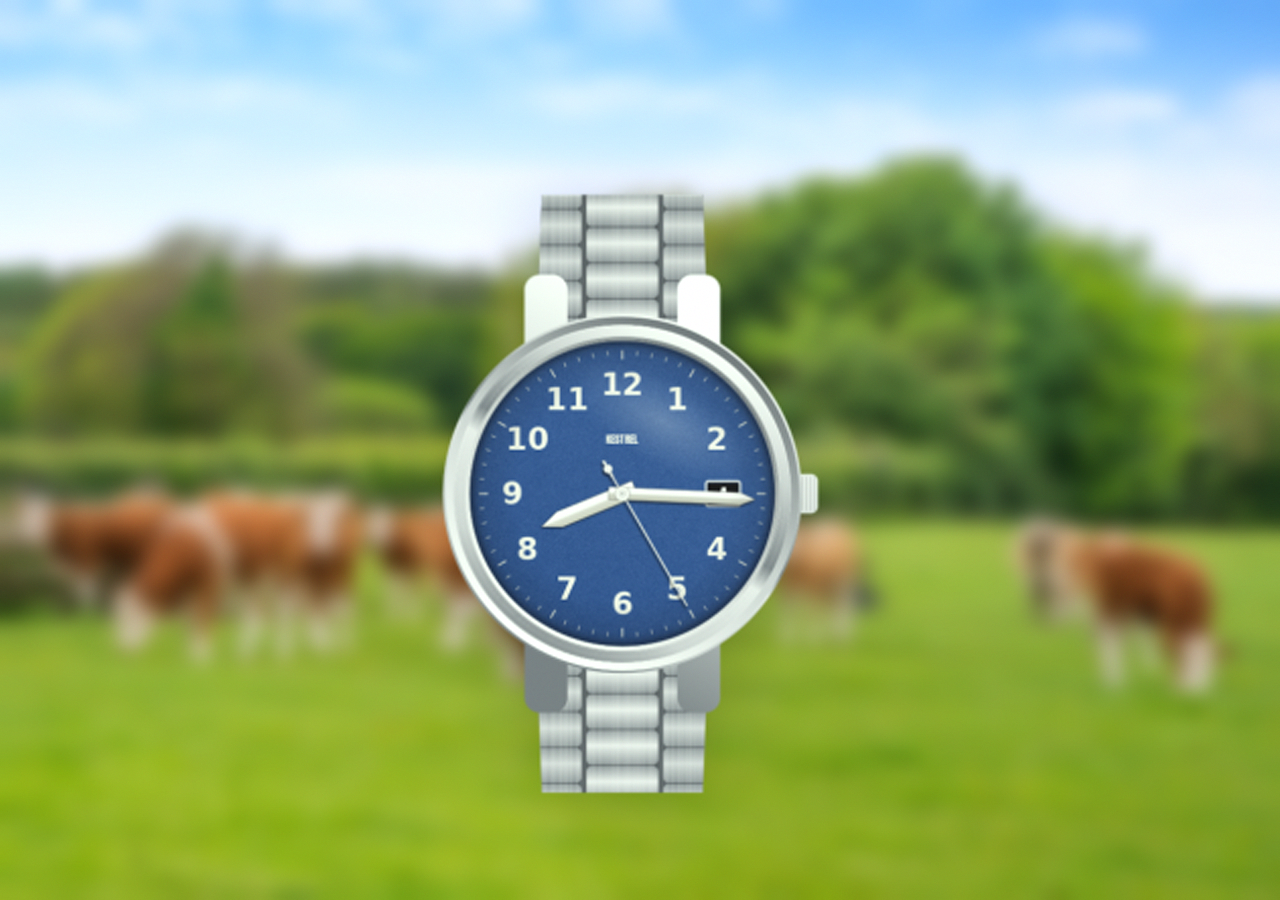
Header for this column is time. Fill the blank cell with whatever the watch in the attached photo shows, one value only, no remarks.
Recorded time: 8:15:25
